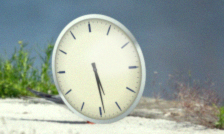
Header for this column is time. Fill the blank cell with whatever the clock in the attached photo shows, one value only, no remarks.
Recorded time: 5:29
